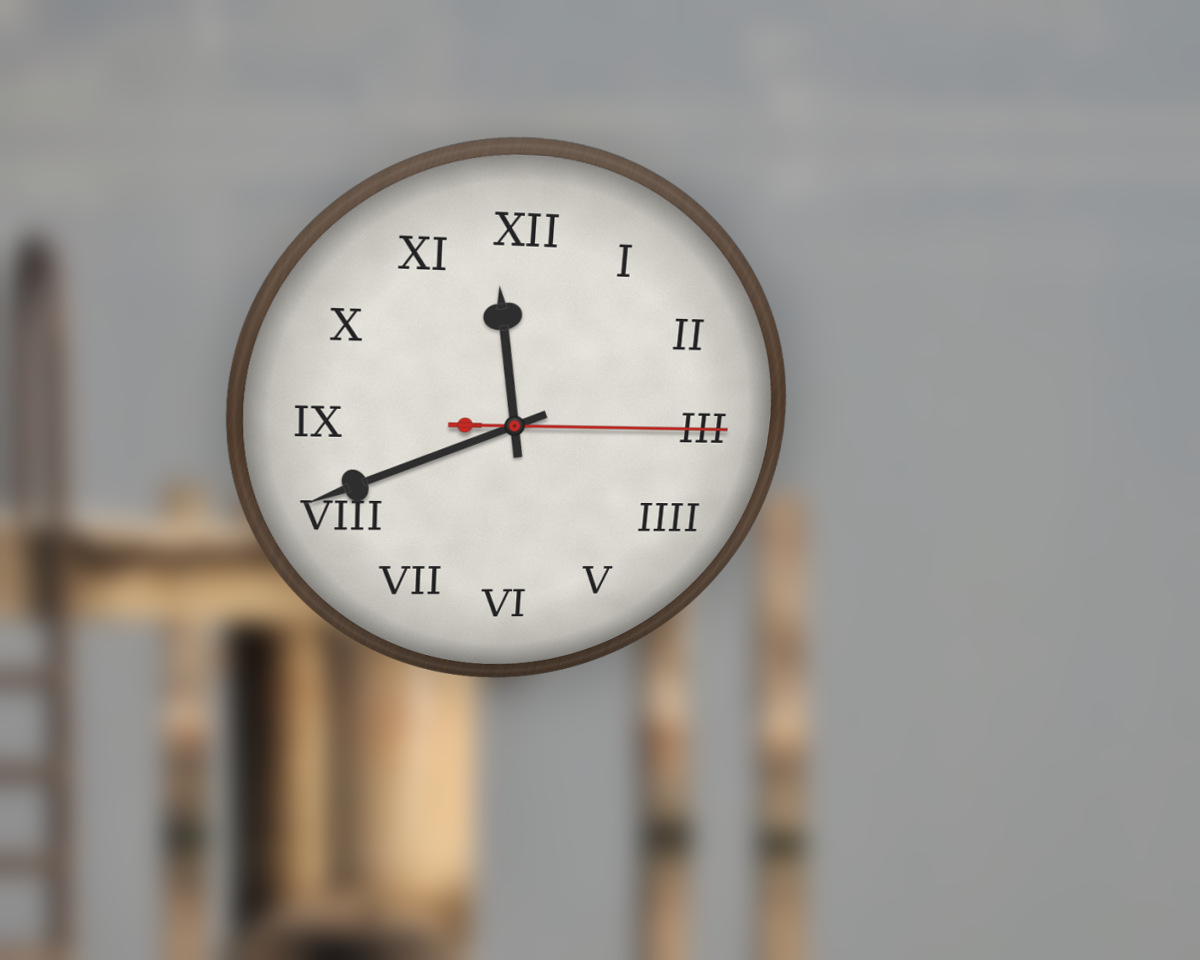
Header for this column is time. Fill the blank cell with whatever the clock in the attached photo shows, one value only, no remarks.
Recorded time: 11:41:15
